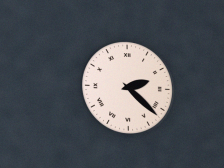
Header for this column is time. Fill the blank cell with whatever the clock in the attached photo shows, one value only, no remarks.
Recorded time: 2:22
